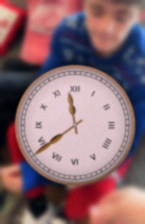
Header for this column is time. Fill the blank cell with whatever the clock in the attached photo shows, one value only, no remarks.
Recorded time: 11:39
